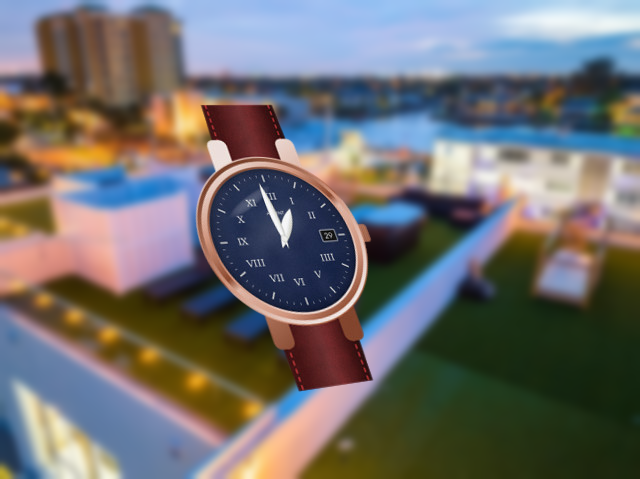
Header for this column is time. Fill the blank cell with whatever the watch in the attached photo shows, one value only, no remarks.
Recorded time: 12:59
